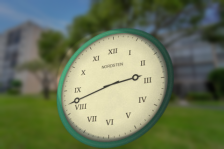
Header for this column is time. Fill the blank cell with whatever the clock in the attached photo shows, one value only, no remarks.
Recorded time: 2:42
